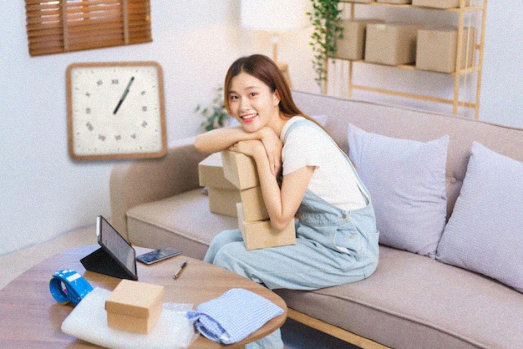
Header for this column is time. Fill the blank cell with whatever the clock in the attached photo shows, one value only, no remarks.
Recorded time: 1:05
